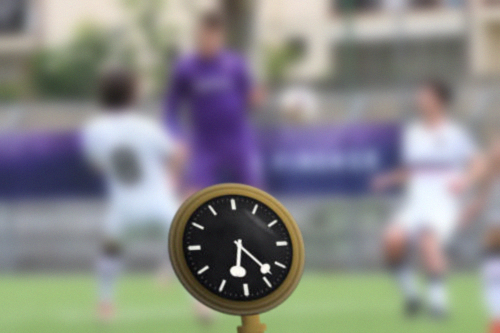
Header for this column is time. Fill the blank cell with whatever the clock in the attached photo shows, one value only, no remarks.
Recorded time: 6:23
